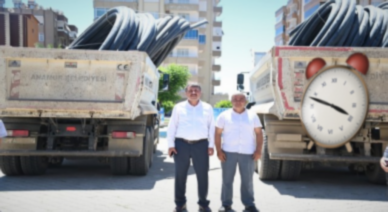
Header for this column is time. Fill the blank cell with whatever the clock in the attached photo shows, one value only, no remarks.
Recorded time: 3:48
